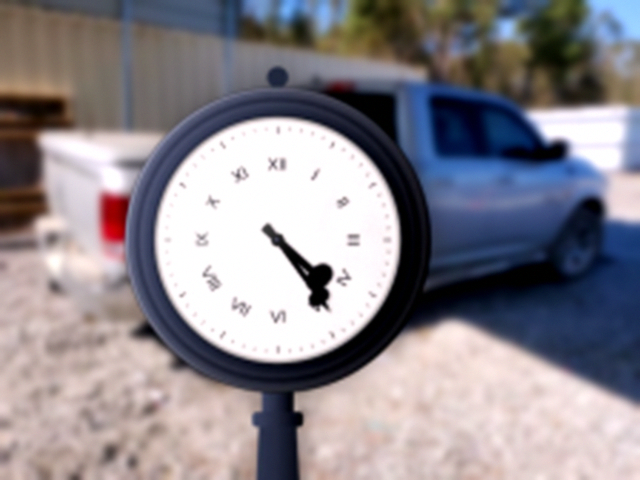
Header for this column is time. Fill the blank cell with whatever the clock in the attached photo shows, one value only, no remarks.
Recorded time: 4:24
